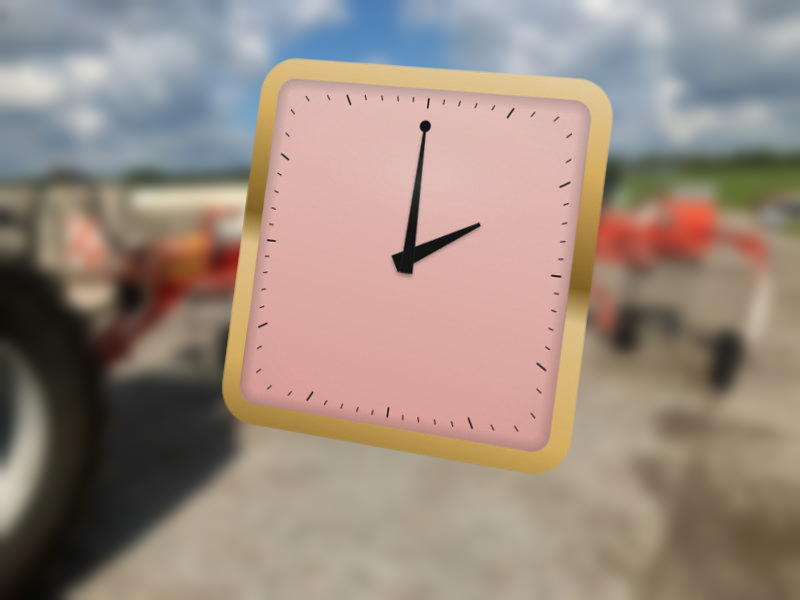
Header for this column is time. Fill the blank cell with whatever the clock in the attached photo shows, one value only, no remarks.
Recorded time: 2:00
